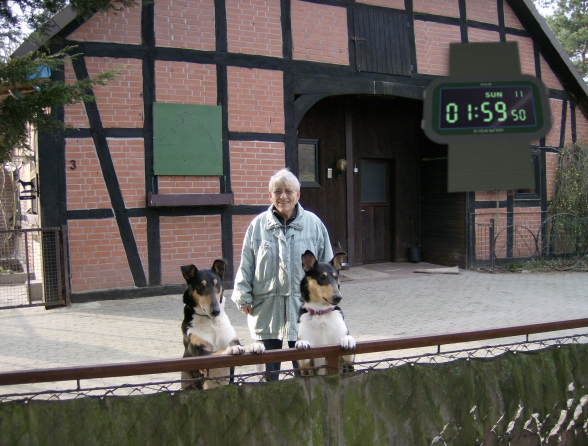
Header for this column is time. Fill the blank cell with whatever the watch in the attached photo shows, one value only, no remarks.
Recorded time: 1:59:50
